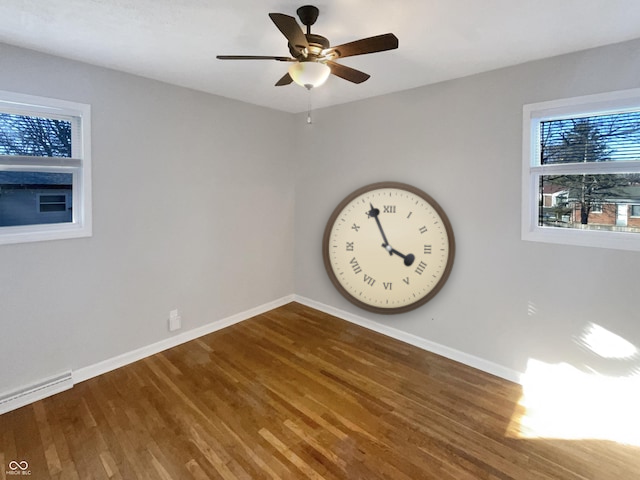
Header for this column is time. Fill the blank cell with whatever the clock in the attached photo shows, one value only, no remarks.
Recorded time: 3:56
